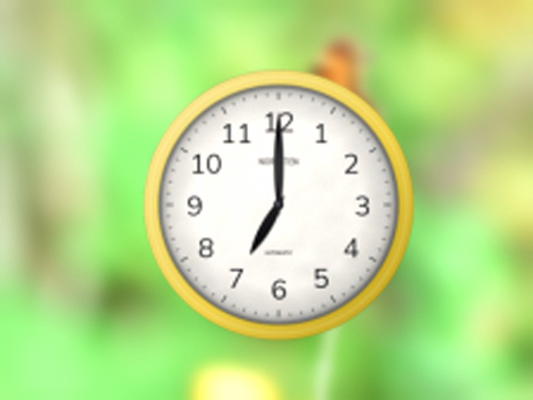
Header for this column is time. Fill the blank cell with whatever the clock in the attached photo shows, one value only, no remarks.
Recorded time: 7:00
